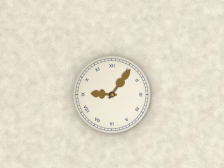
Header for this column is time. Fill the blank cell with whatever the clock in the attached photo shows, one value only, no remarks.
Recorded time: 9:06
